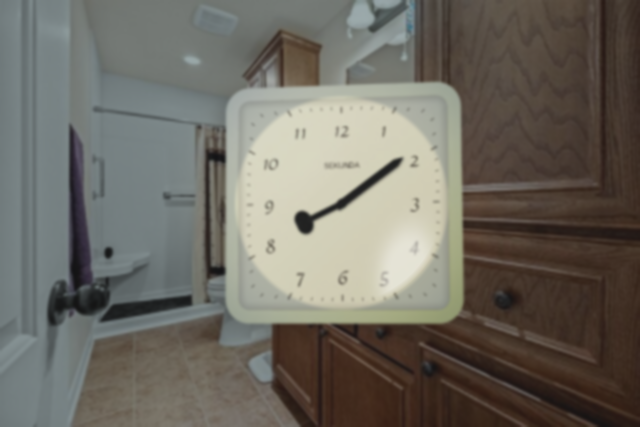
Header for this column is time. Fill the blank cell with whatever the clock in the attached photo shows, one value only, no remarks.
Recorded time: 8:09
